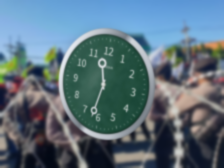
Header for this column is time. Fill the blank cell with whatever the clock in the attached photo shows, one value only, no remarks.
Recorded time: 11:32
